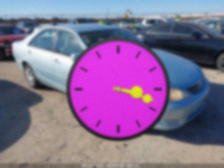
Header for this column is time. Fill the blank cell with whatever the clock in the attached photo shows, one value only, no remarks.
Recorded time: 3:18
